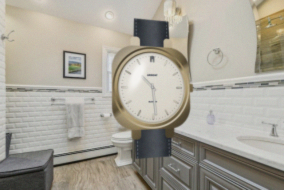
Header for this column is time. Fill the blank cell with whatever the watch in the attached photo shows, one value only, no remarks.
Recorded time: 10:29
